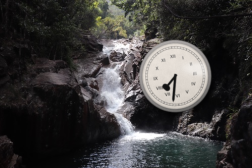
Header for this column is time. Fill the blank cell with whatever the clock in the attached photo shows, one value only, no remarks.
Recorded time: 7:32
